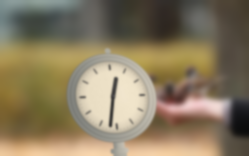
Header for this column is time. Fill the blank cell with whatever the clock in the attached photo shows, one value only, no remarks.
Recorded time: 12:32
